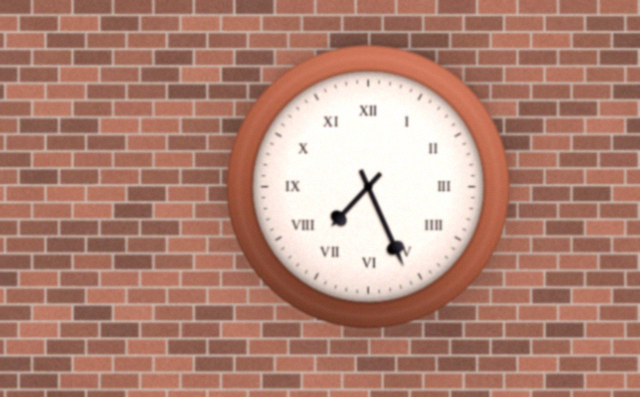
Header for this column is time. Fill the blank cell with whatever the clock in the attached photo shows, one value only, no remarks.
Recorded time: 7:26
